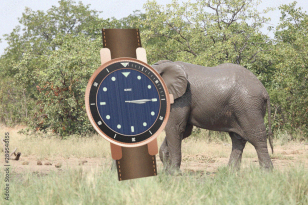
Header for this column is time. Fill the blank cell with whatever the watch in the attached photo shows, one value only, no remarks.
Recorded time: 3:15
